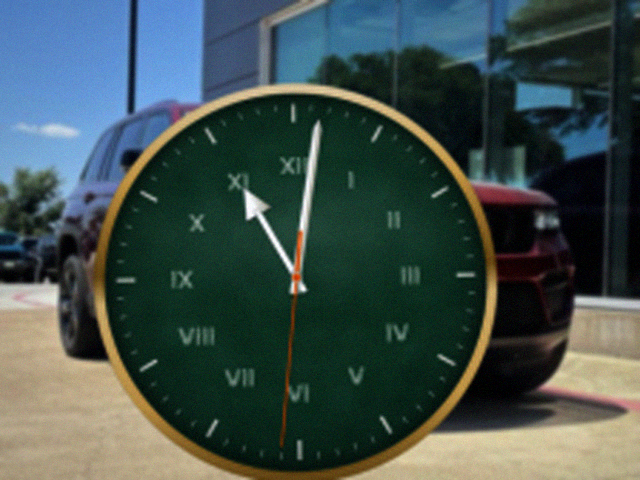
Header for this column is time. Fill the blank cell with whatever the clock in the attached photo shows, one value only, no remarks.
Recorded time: 11:01:31
